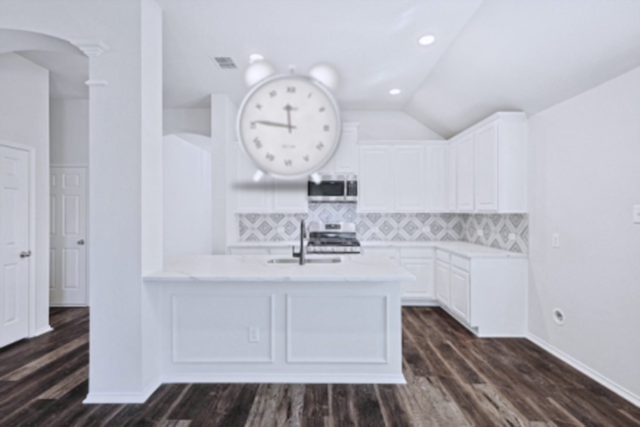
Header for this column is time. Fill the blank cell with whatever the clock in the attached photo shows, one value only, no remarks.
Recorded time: 11:46
